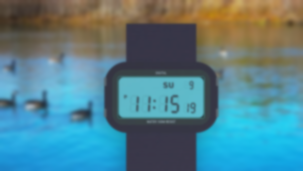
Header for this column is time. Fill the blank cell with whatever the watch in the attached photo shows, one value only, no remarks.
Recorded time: 11:15
